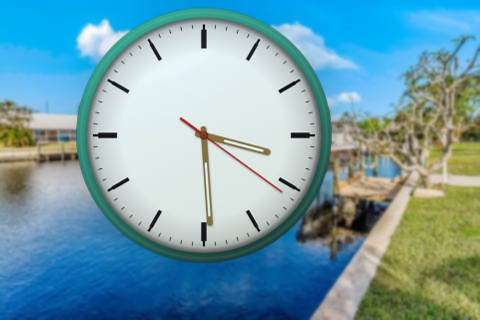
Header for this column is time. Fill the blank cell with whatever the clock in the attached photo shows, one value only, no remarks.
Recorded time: 3:29:21
